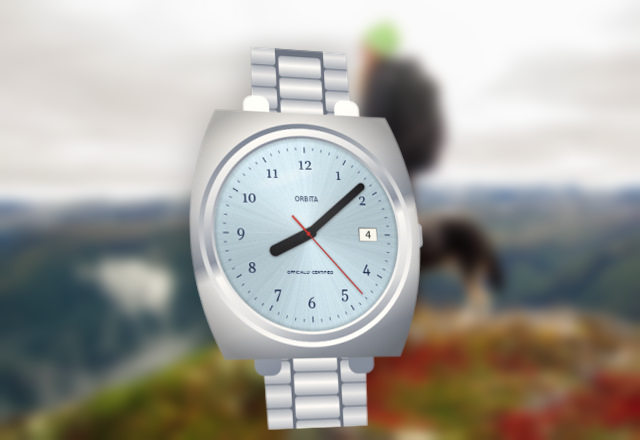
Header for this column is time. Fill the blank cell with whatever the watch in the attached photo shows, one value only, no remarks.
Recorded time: 8:08:23
